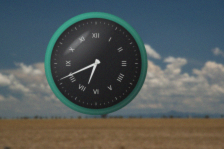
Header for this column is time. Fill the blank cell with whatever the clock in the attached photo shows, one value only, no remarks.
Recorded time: 6:41
